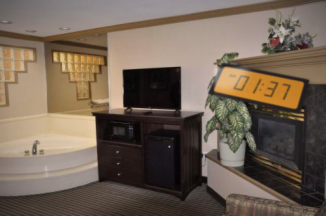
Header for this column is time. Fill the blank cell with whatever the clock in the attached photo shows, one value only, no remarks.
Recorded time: 1:37
